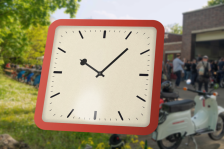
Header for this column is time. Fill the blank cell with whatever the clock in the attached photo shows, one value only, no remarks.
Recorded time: 10:07
